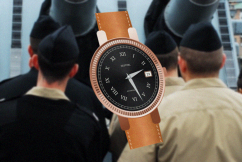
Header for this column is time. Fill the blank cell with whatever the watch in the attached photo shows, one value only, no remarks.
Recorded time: 2:27
